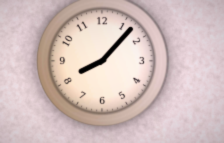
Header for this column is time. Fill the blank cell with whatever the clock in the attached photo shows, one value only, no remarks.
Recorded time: 8:07
